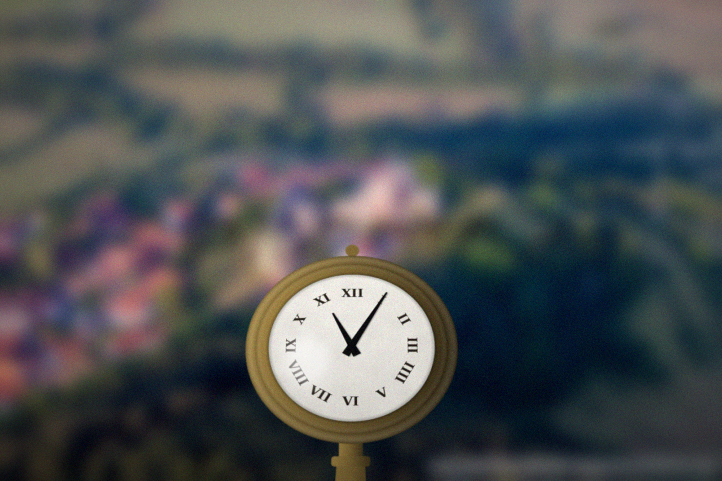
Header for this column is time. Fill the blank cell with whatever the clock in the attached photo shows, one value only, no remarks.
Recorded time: 11:05
